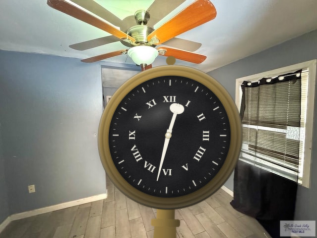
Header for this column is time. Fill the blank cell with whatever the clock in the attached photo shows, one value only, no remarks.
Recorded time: 12:32
